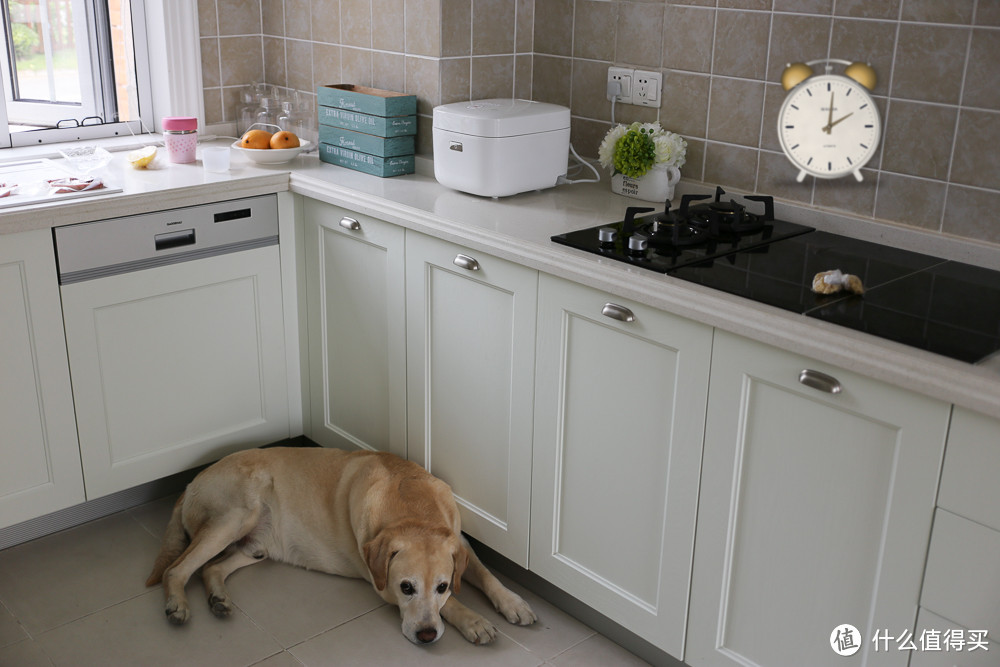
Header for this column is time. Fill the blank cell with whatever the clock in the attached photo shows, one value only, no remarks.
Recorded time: 2:01
